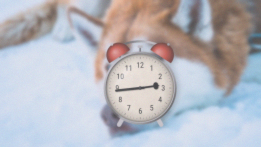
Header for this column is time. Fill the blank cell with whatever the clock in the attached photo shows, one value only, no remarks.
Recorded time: 2:44
